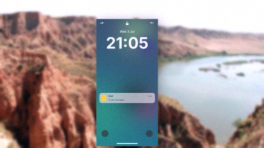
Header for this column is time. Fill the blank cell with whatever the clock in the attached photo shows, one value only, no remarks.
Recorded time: 21:05
